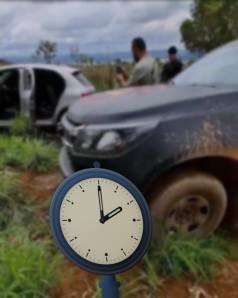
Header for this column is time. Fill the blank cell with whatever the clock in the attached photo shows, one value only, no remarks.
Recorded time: 2:00
